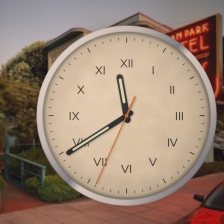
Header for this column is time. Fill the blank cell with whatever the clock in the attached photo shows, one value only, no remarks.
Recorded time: 11:39:34
